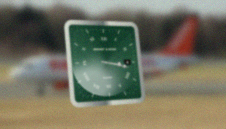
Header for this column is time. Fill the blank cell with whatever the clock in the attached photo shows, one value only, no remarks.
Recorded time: 3:17
